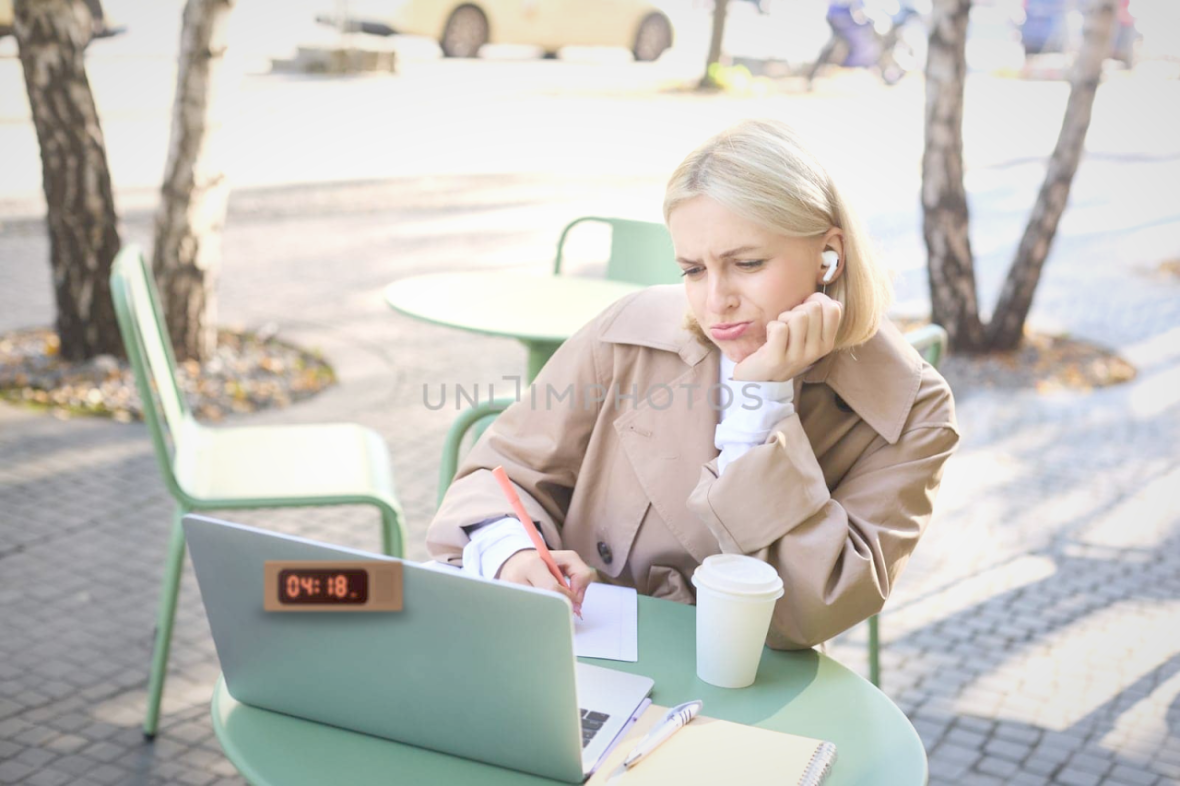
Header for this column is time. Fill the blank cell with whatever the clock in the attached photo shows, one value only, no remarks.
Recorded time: 4:18
